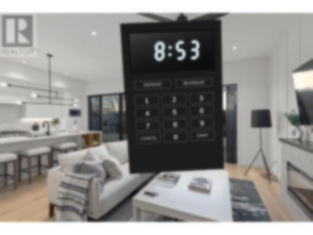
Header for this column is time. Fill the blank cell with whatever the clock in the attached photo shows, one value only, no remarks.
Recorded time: 8:53
